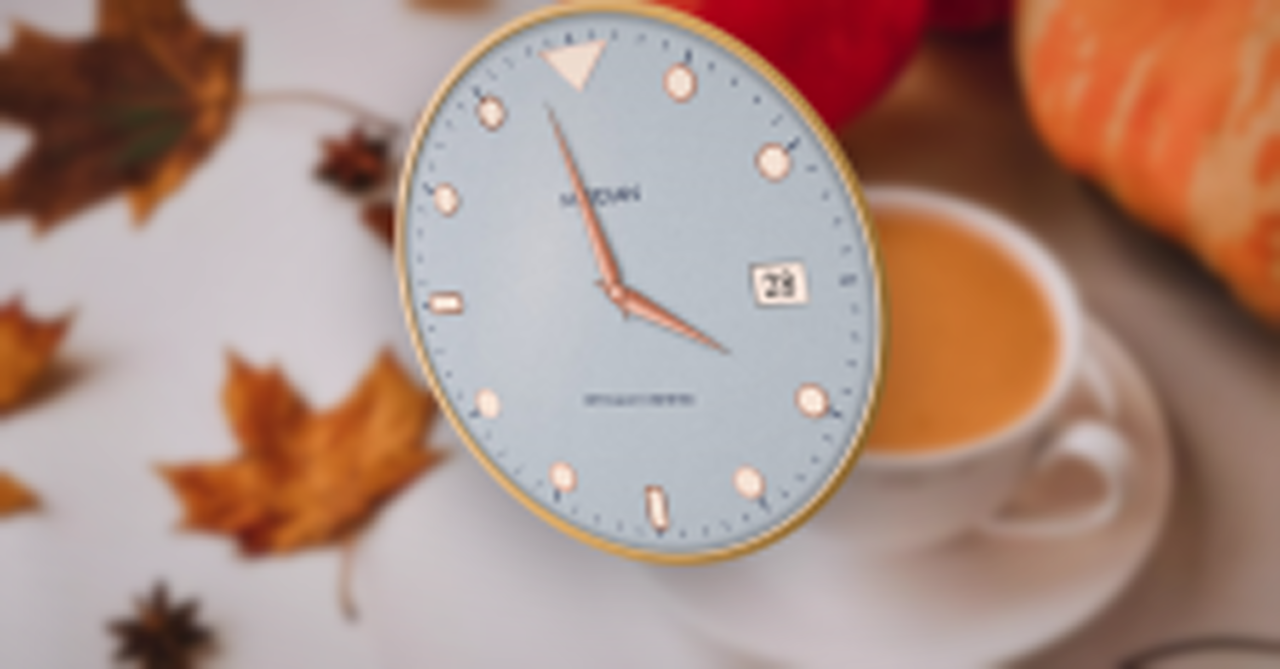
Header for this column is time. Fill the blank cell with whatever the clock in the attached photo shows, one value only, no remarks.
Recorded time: 3:58
